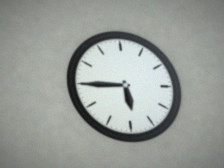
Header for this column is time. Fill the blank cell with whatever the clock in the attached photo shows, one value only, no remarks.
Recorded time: 5:45
